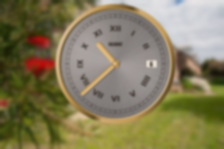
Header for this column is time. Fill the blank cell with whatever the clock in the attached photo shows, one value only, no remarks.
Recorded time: 10:38
